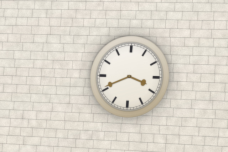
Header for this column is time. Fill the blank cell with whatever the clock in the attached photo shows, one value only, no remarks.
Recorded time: 3:41
